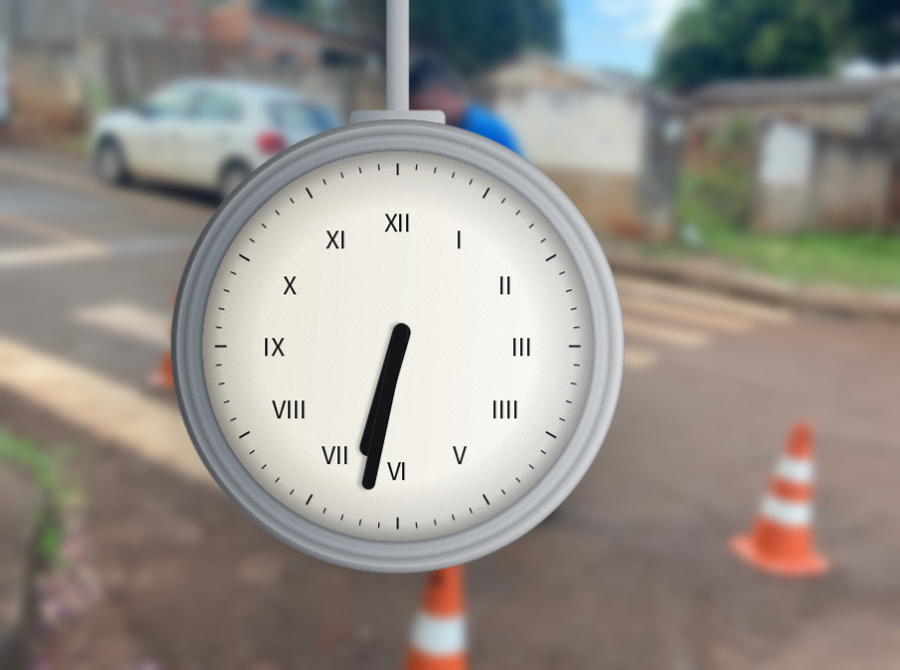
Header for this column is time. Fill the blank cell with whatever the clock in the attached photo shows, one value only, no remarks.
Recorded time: 6:32
